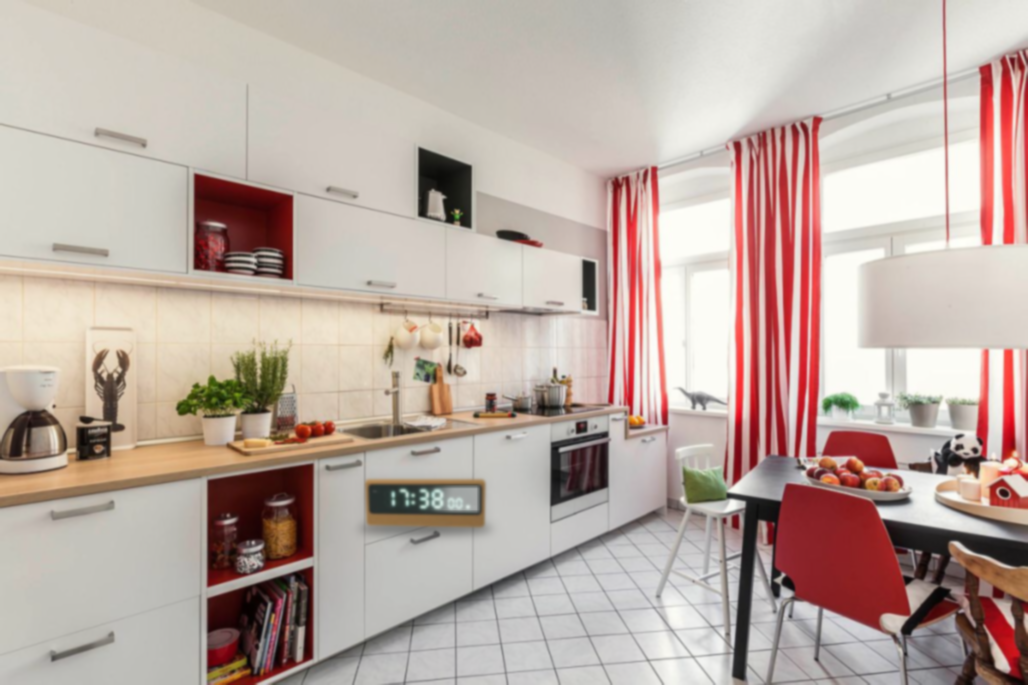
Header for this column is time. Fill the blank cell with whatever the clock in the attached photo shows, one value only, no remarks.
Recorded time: 17:38
